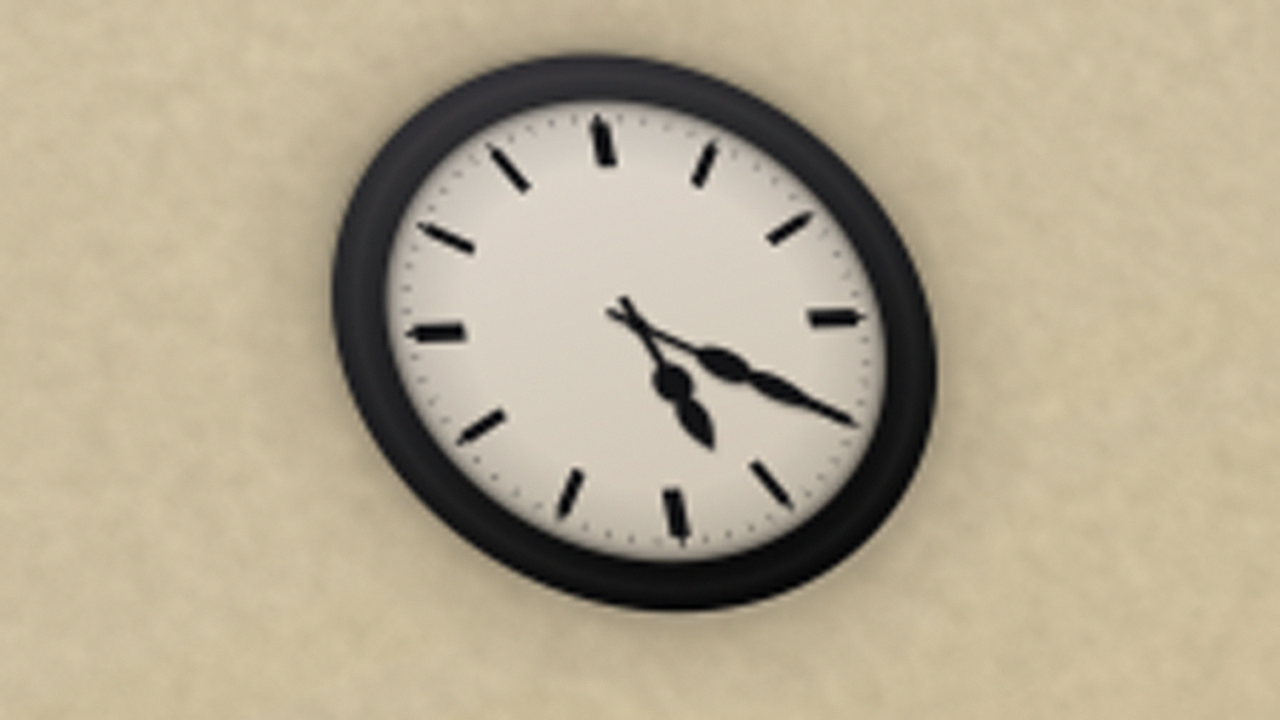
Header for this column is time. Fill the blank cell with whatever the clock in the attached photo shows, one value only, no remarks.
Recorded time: 5:20
